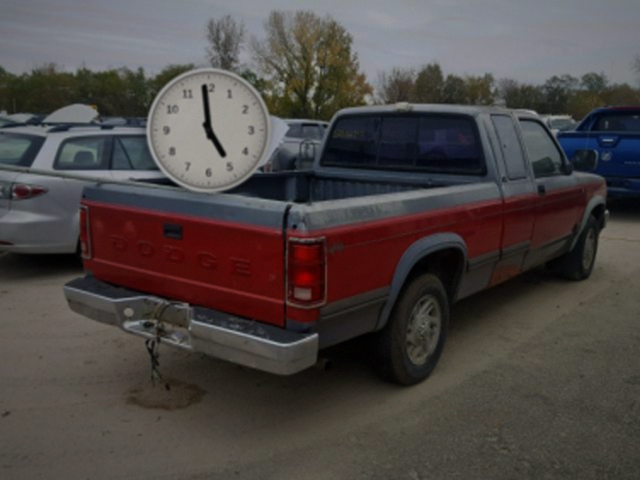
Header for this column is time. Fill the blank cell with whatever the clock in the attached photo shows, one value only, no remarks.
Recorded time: 4:59
